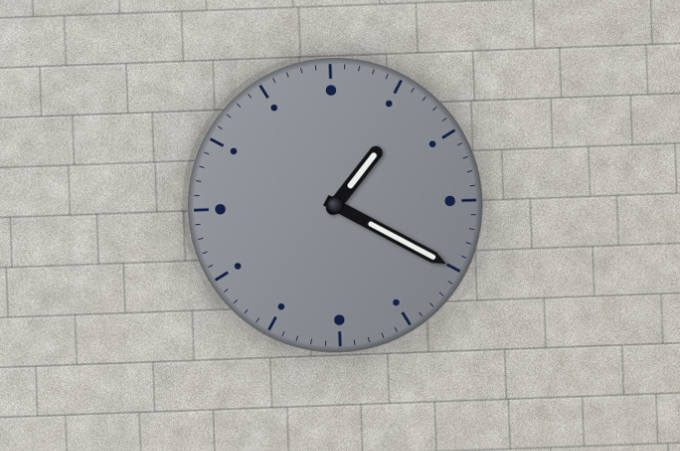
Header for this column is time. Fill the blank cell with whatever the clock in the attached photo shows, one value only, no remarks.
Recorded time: 1:20
